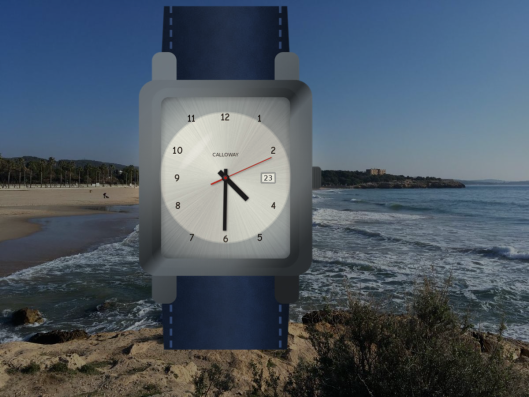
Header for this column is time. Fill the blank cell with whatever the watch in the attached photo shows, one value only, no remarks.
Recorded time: 4:30:11
